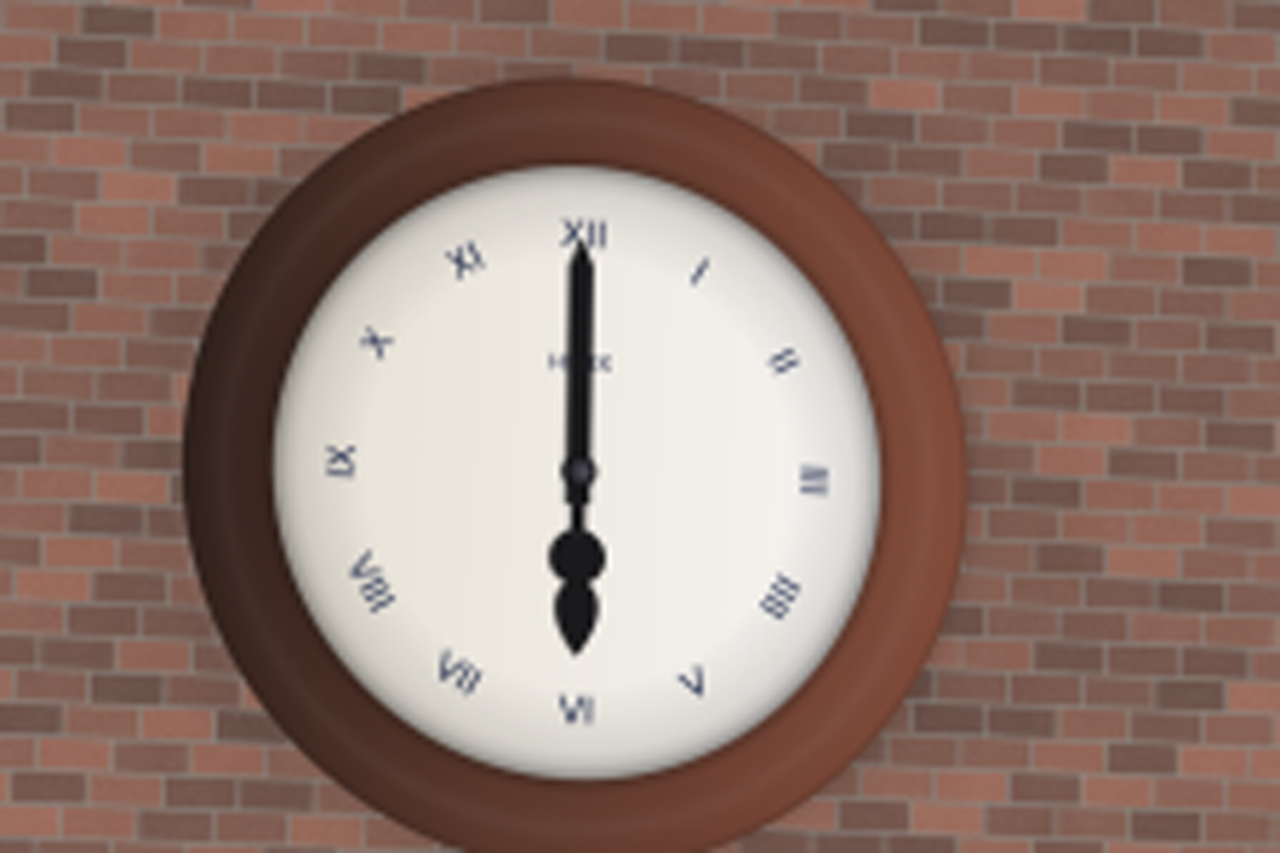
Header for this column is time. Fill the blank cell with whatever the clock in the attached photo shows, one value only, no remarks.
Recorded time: 6:00
